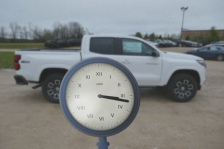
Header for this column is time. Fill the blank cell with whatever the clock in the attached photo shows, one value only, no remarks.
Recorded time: 3:17
